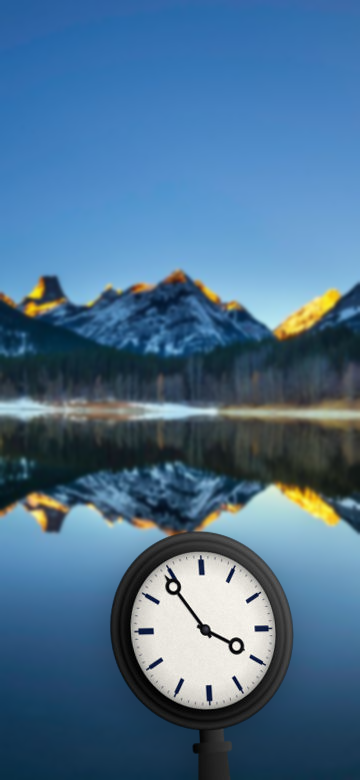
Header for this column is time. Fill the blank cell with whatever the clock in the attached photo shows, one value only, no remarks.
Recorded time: 3:54
